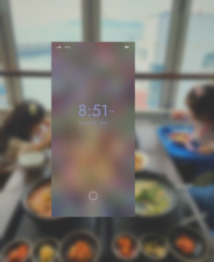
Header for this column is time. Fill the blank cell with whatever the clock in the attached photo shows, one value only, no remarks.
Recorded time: 8:51
